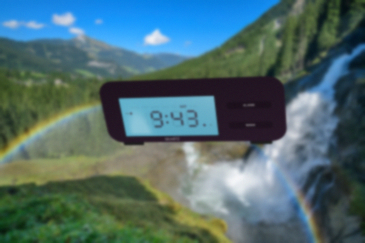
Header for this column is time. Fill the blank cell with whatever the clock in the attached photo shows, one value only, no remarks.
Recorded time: 9:43
